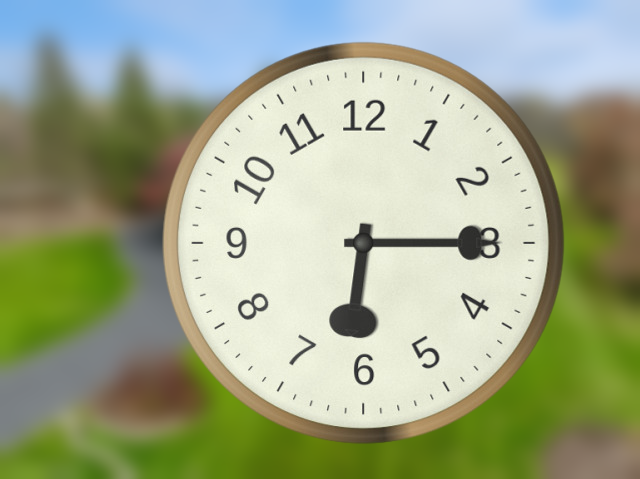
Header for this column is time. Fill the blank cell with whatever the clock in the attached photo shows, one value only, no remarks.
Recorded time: 6:15
